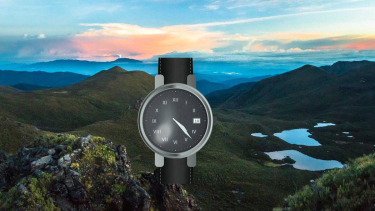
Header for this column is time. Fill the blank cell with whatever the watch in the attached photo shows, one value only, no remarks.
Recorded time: 4:23
